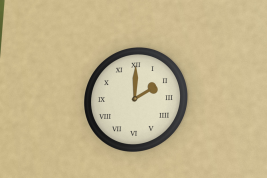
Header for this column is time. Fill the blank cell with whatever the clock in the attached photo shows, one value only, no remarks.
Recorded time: 2:00
